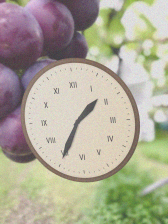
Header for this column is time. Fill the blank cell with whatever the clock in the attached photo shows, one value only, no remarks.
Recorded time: 1:35
